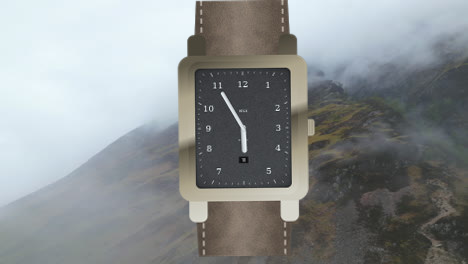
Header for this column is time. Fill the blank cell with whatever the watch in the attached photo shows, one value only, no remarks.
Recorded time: 5:55
